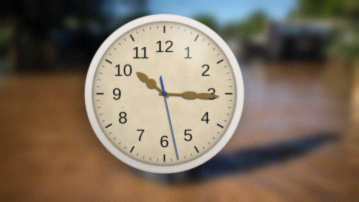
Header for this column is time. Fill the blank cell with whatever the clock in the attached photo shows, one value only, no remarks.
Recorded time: 10:15:28
